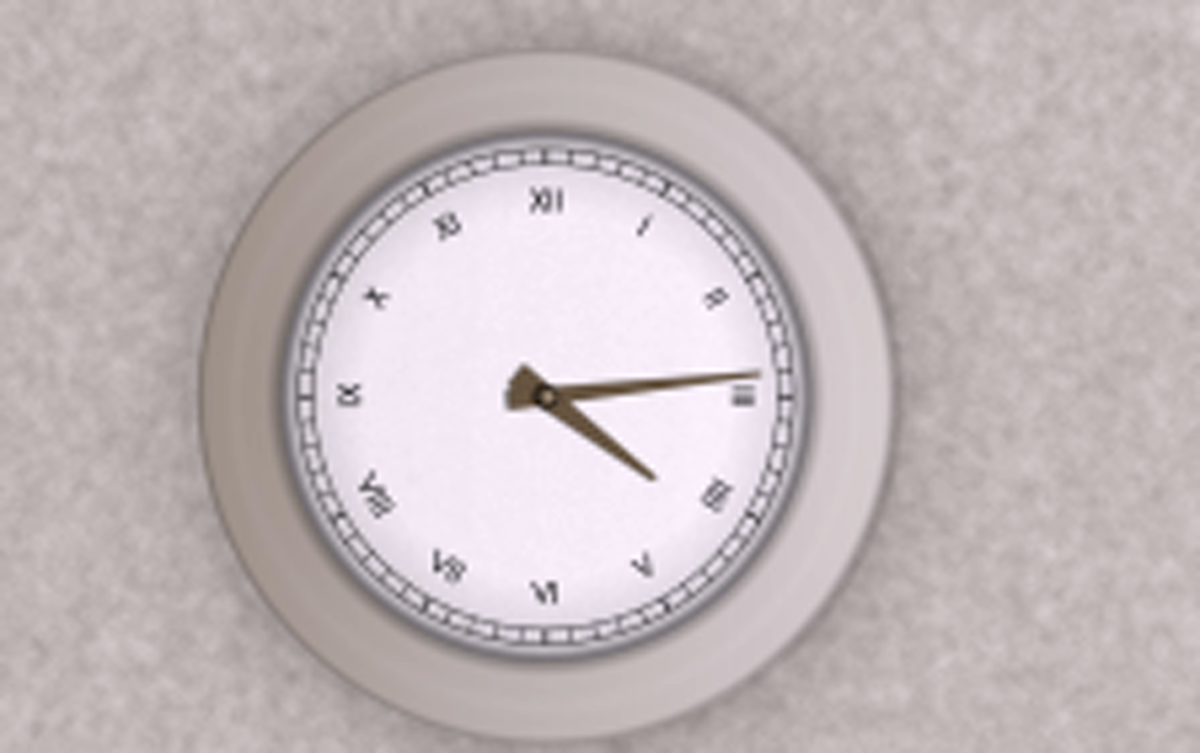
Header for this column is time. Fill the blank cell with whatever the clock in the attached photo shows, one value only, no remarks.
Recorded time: 4:14
